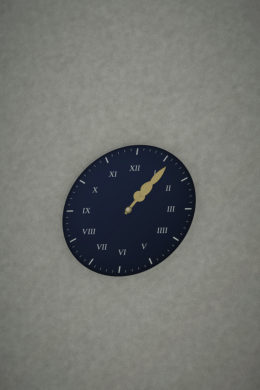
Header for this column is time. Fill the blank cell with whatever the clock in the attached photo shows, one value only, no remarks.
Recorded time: 1:06
